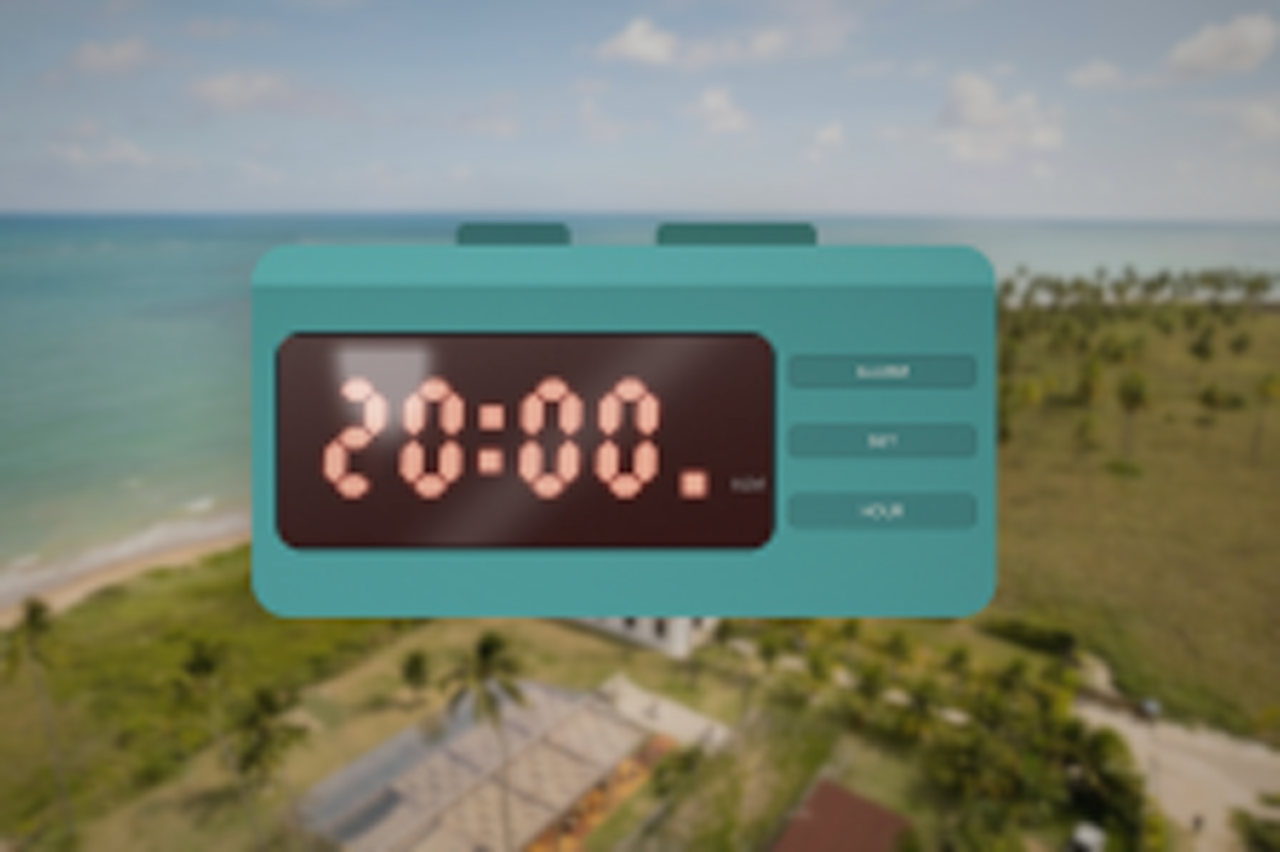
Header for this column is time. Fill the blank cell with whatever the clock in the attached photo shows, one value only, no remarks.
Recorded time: 20:00
